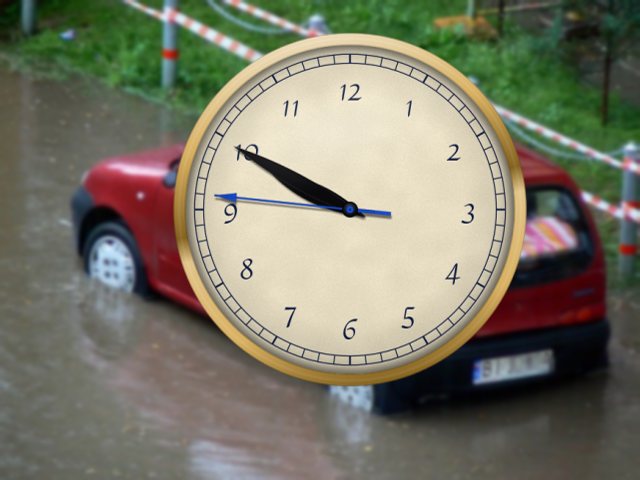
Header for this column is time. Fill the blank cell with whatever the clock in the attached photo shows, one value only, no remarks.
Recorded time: 9:49:46
